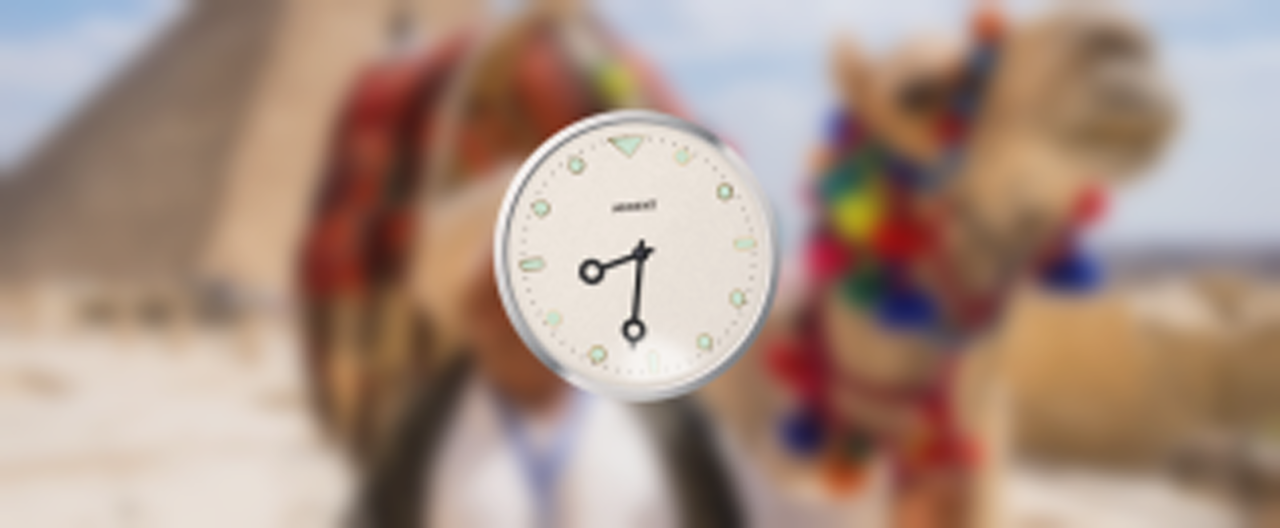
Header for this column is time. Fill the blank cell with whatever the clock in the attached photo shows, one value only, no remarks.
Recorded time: 8:32
